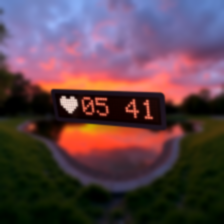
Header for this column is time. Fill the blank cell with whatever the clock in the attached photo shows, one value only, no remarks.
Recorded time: 5:41
